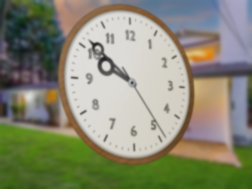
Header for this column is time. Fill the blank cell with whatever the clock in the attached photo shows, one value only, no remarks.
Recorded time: 9:51:24
